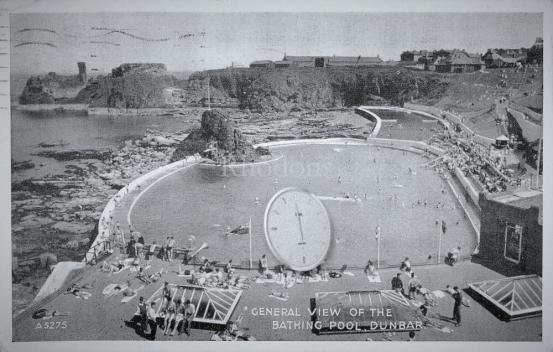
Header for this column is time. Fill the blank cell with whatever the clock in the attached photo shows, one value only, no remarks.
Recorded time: 5:59
